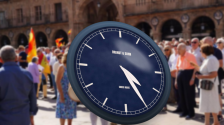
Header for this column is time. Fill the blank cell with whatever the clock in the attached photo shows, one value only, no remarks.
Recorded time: 4:25
